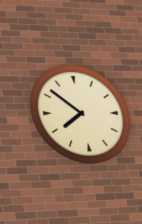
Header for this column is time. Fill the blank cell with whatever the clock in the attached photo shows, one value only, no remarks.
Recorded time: 7:52
